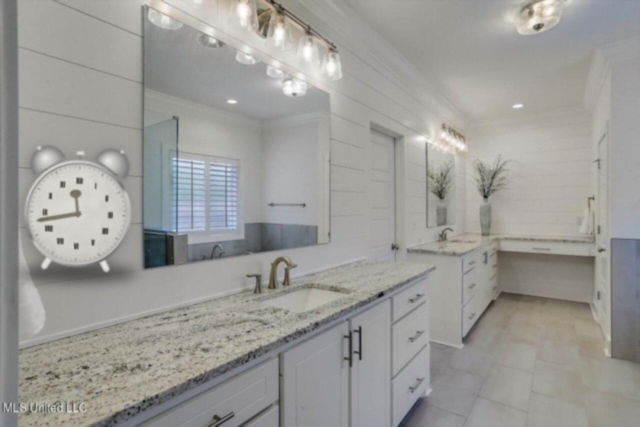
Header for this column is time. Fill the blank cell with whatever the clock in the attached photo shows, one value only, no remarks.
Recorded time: 11:43
